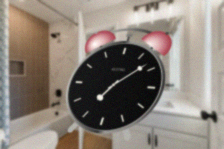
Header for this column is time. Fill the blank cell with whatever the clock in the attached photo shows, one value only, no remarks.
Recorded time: 7:08
